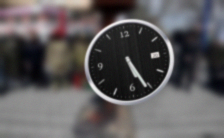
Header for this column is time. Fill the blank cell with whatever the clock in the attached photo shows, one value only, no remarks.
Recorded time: 5:26
